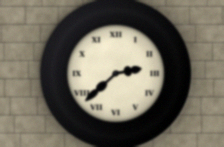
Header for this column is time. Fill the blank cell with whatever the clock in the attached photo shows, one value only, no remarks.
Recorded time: 2:38
